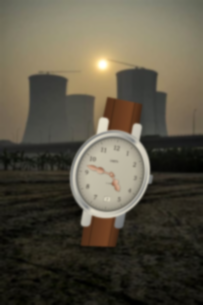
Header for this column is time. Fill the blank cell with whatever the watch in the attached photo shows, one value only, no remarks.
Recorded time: 4:47
